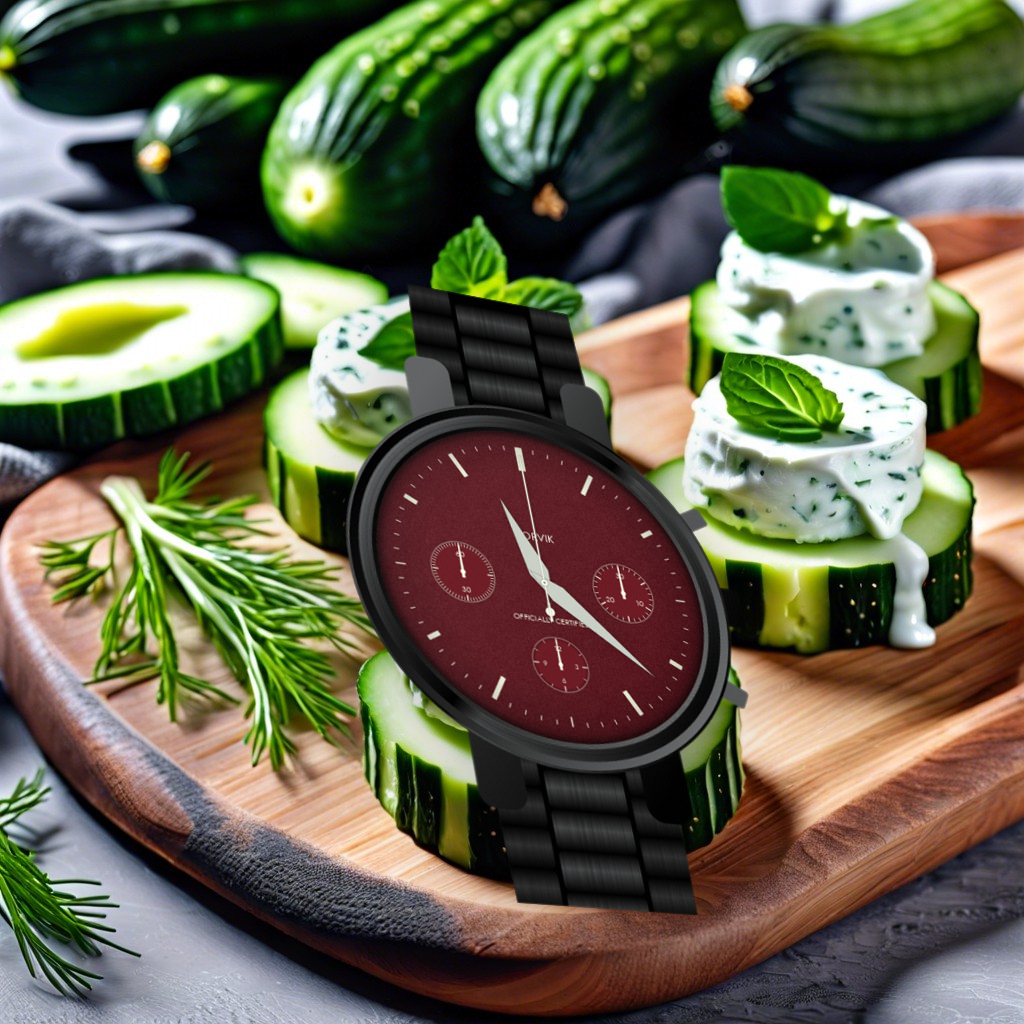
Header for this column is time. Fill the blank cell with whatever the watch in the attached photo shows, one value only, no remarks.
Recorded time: 11:22
